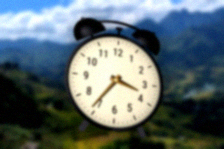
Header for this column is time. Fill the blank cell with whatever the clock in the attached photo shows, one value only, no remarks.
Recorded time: 3:36
